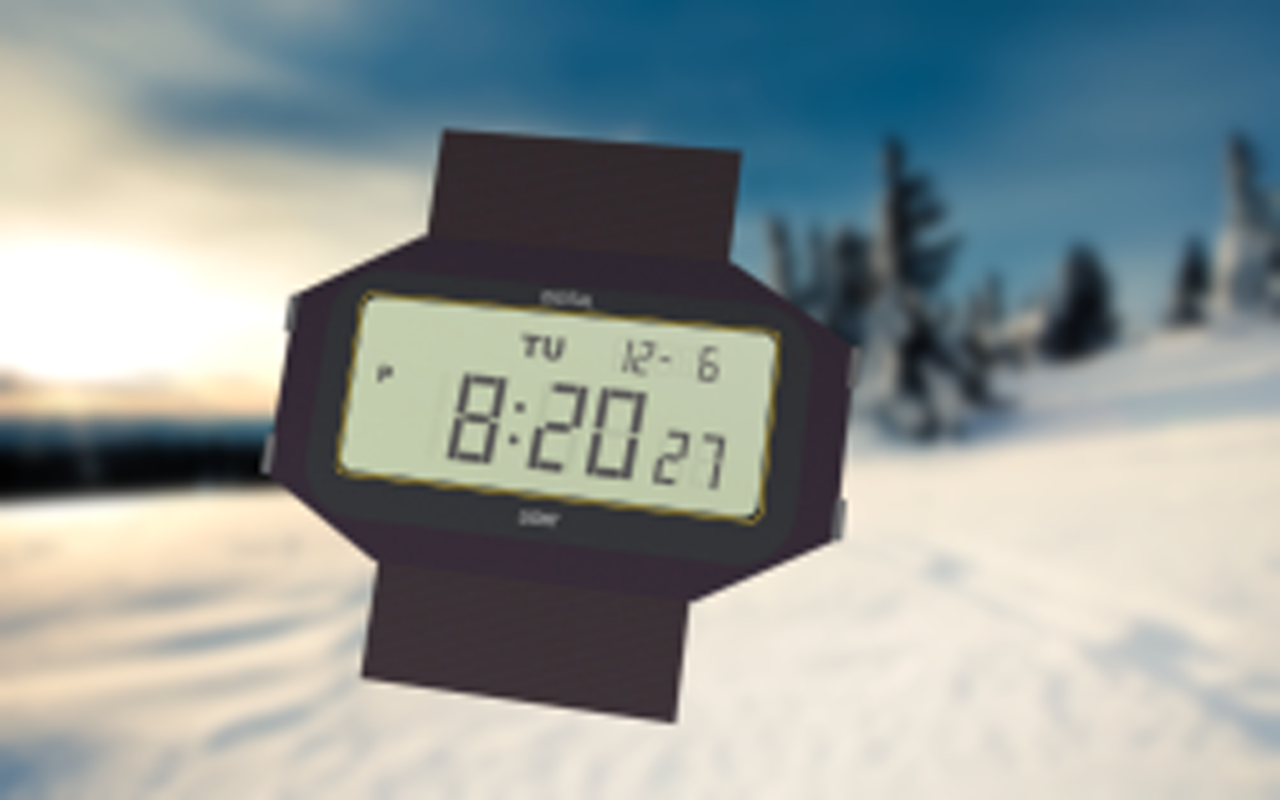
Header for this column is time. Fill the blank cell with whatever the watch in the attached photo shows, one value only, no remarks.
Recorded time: 8:20:27
